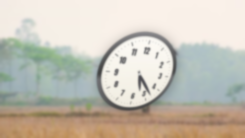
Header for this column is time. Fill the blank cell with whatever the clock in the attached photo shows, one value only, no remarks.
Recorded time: 5:23
